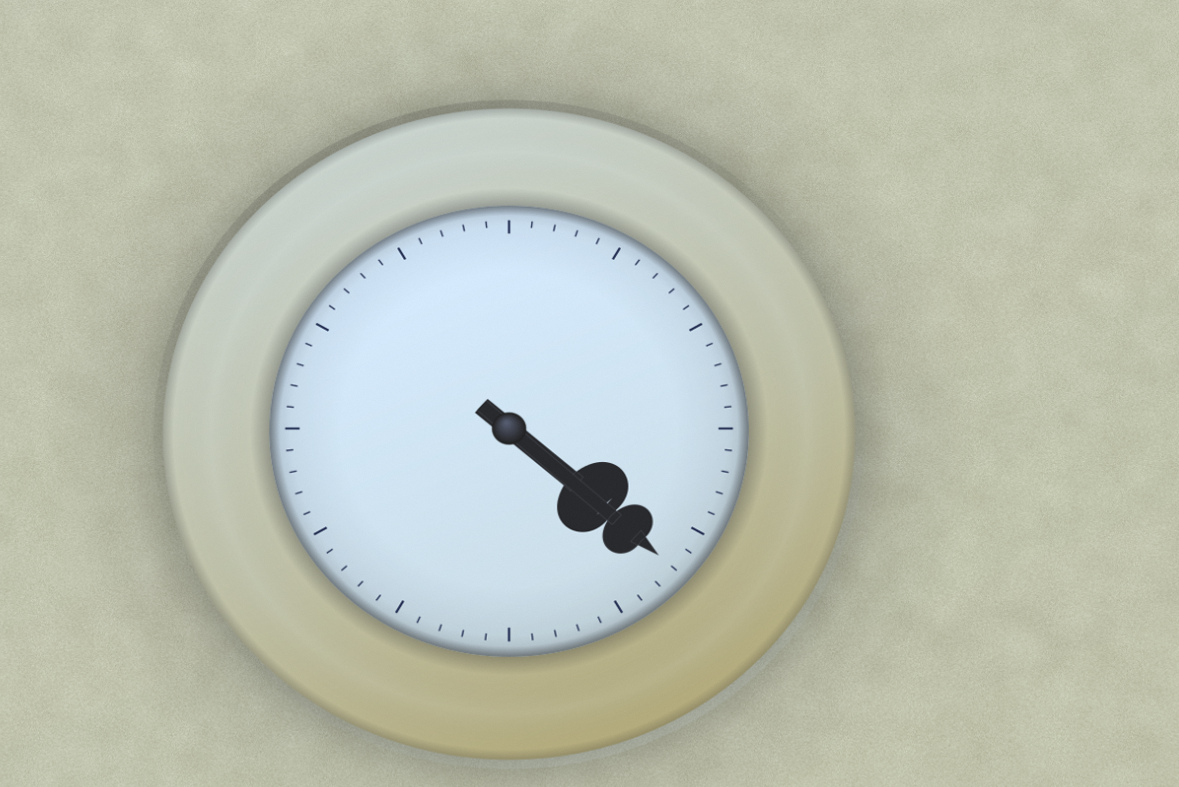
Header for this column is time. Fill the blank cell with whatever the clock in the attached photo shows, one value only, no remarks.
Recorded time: 4:22
